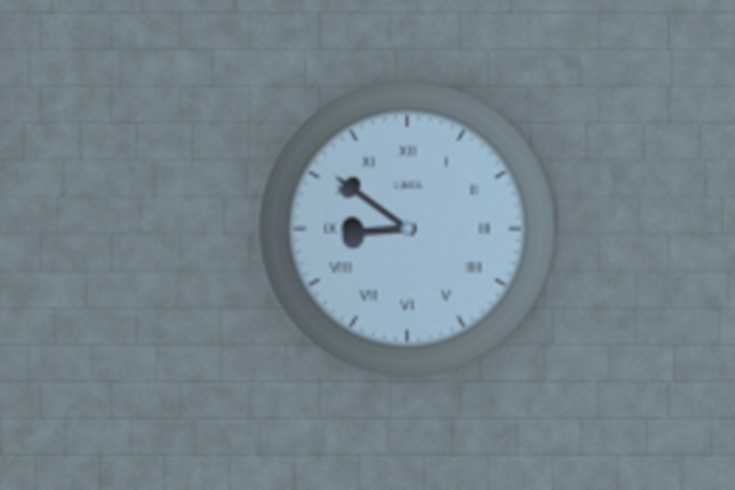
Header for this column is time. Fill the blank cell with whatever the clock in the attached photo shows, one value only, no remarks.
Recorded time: 8:51
